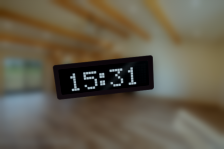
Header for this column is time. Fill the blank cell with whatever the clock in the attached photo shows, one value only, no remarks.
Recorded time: 15:31
